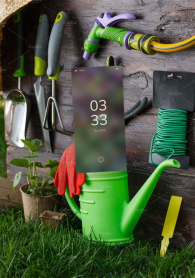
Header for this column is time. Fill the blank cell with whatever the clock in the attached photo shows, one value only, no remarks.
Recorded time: 3:33
